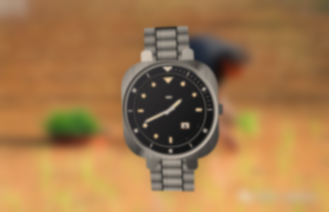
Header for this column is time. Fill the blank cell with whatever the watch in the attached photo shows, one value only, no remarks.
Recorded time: 1:41
